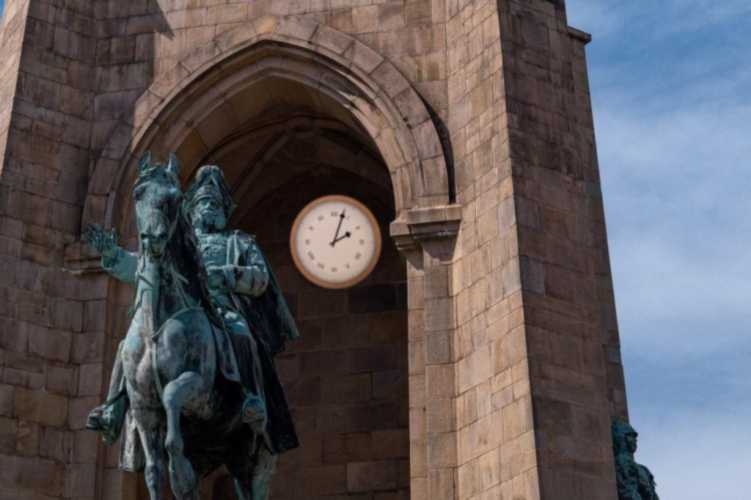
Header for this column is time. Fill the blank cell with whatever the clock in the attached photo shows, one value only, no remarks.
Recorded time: 2:03
